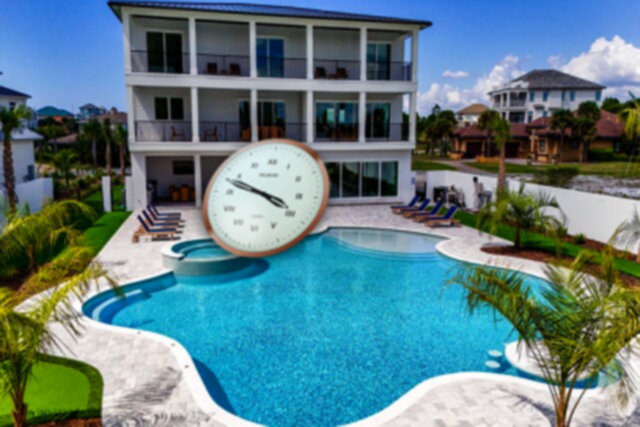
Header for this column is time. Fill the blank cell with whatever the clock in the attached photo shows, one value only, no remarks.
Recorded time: 3:48
